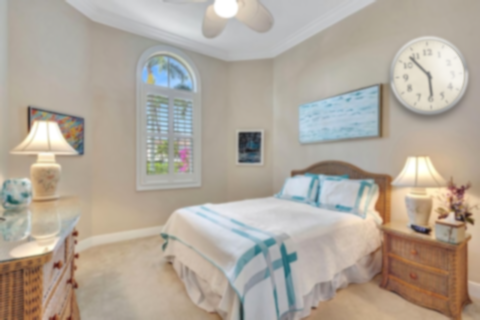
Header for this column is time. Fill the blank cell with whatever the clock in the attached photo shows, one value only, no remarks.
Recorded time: 5:53
